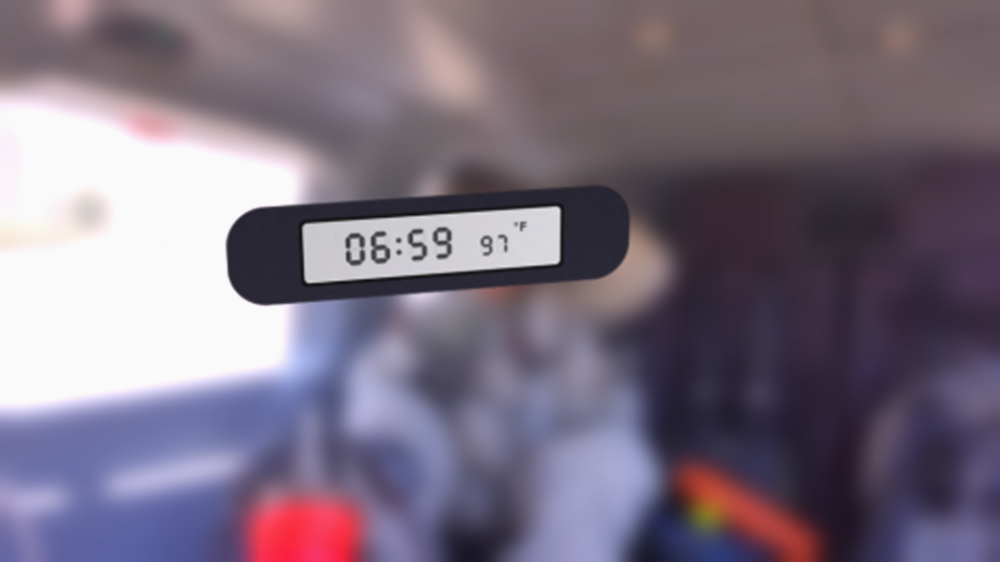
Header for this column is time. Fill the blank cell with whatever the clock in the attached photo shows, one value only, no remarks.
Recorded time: 6:59
